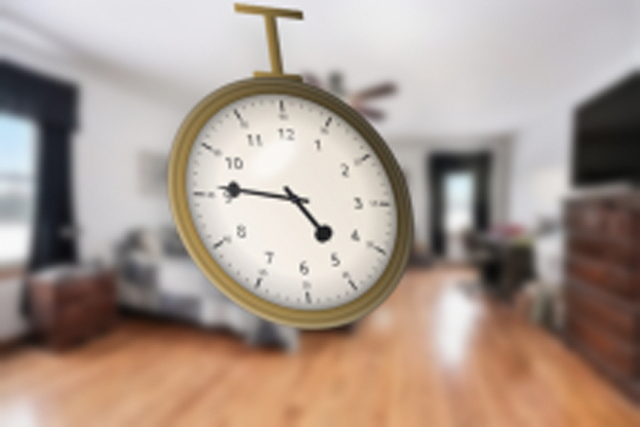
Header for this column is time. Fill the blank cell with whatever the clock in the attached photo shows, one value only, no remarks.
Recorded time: 4:46
